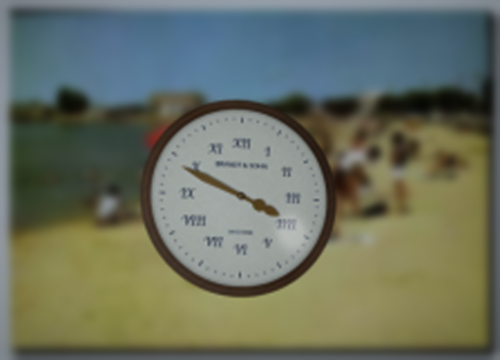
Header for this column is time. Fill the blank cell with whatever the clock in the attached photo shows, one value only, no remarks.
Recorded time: 3:49
